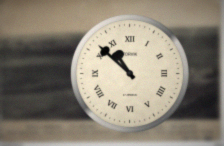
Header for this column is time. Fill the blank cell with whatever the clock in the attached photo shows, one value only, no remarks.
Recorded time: 10:52
